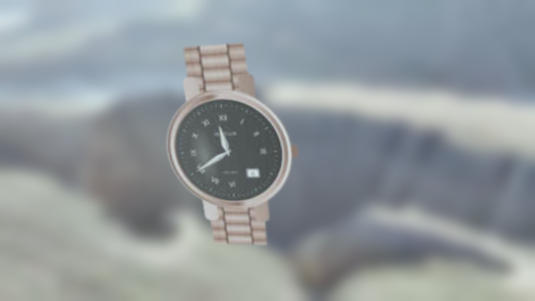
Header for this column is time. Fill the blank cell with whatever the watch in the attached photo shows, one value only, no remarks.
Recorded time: 11:40
